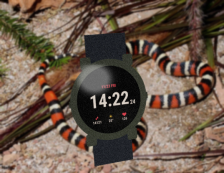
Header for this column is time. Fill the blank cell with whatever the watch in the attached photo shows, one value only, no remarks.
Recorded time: 14:22
